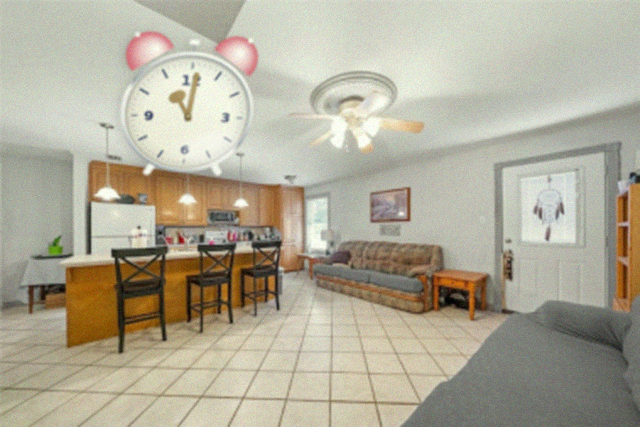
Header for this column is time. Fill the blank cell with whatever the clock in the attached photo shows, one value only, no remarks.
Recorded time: 11:01
